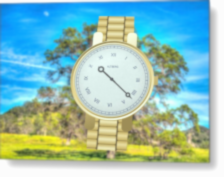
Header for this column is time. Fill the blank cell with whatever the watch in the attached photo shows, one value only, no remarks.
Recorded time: 10:22
